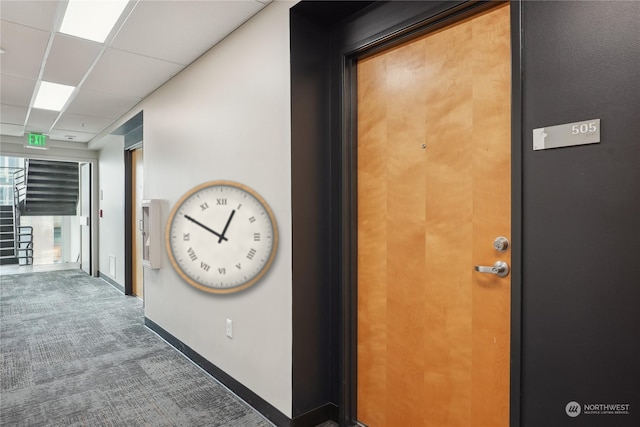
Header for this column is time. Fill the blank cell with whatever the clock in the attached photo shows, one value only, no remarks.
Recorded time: 12:50
